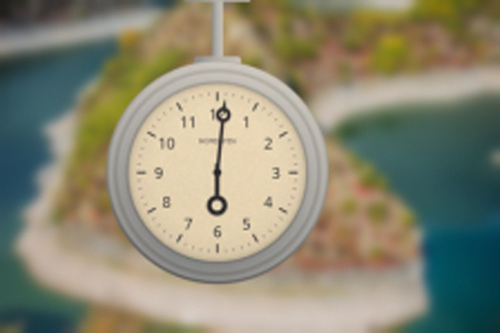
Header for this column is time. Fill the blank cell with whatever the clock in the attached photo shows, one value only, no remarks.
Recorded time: 6:01
